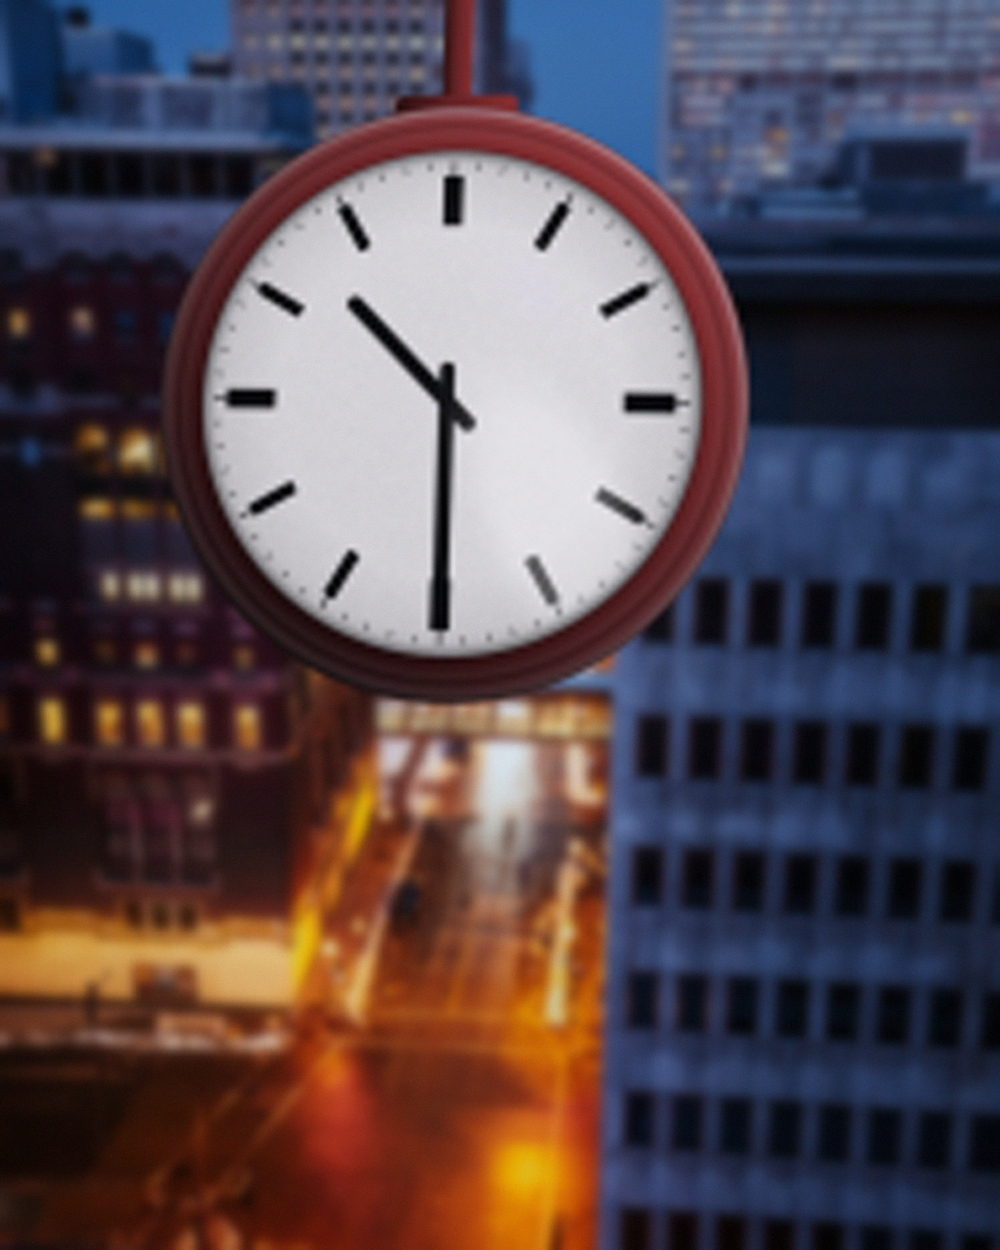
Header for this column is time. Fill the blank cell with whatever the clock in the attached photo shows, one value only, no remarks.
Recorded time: 10:30
